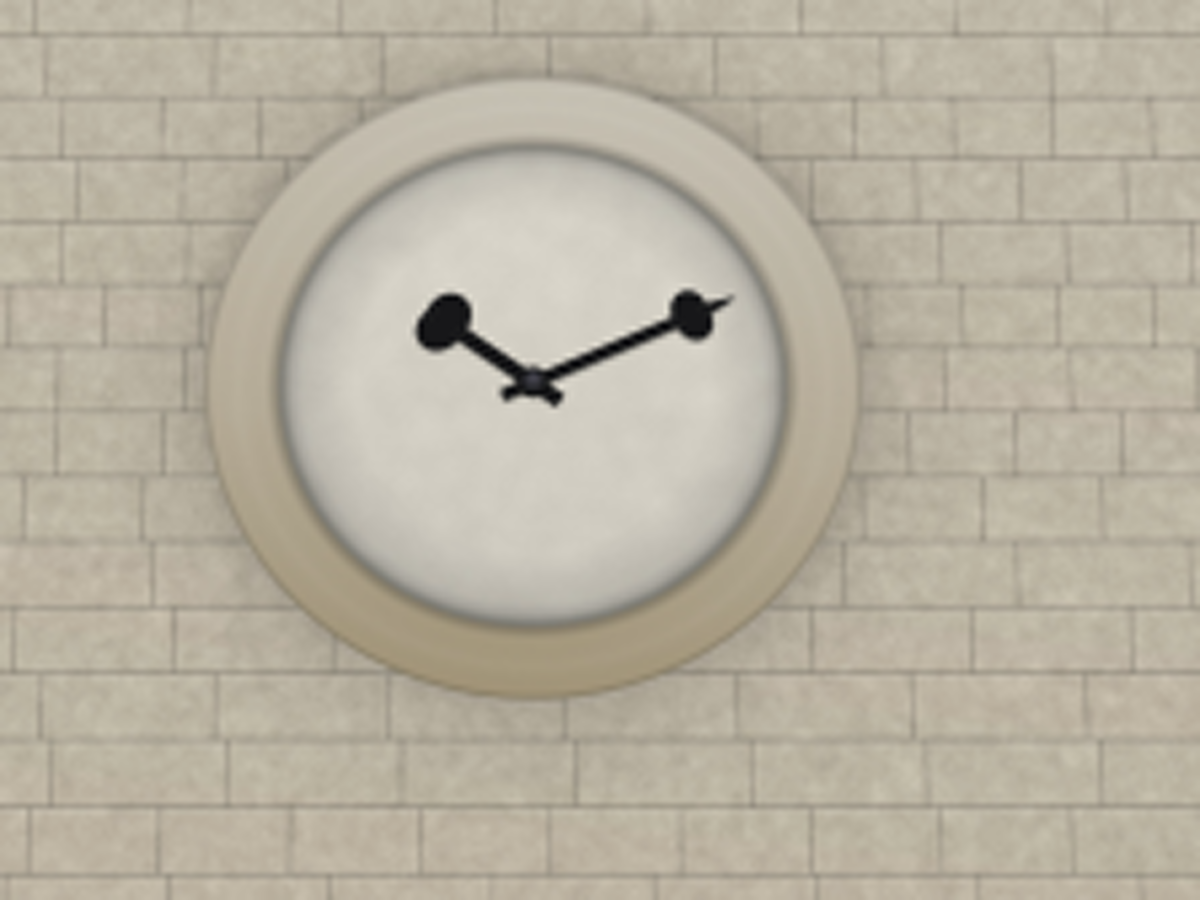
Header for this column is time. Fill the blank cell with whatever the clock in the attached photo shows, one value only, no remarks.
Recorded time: 10:11
